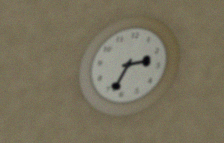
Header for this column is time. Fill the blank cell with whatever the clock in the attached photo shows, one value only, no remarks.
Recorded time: 2:33
